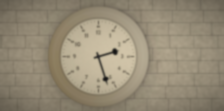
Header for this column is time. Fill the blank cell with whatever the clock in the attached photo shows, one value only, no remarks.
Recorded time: 2:27
